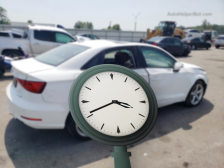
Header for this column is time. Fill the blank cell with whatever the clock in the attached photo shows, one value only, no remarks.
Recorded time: 3:41
